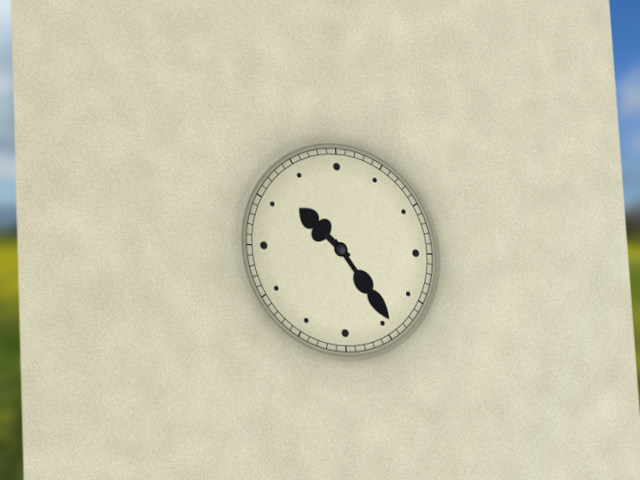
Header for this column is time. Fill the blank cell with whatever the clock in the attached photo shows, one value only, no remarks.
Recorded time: 10:24
